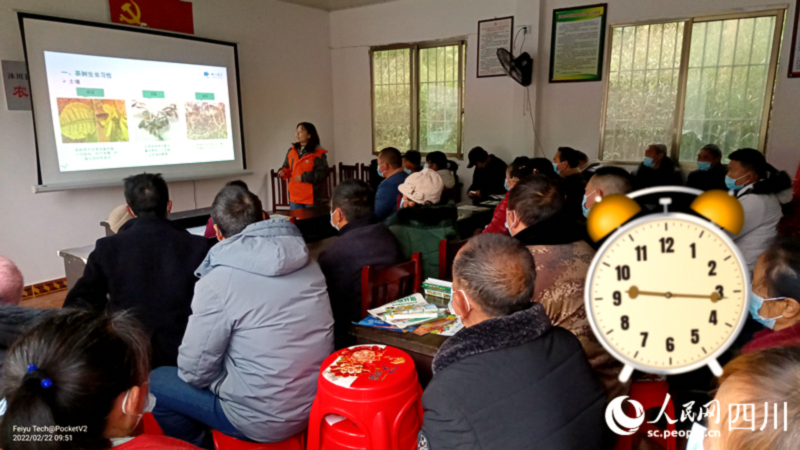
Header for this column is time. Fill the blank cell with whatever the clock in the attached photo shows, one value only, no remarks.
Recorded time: 9:16
